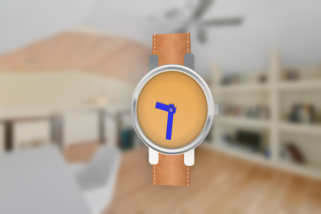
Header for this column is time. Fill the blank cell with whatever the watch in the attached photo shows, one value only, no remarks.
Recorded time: 9:31
